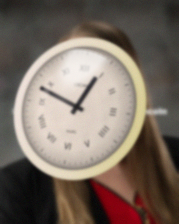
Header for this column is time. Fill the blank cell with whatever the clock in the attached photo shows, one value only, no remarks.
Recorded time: 12:48
